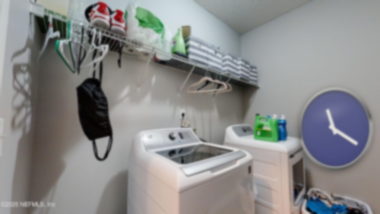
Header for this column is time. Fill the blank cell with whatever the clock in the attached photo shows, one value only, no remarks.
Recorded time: 11:20
